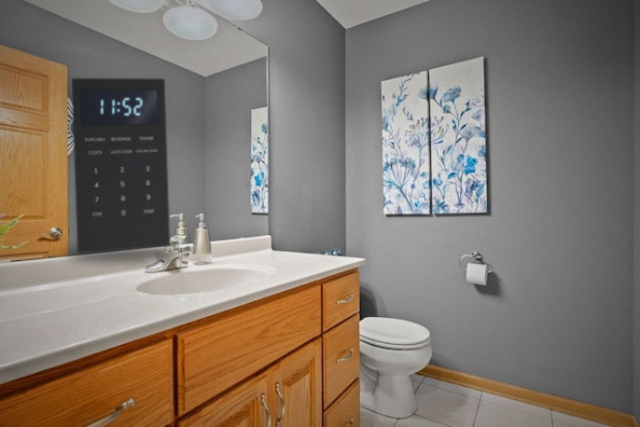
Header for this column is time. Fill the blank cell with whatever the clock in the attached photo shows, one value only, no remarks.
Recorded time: 11:52
